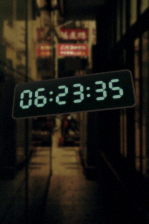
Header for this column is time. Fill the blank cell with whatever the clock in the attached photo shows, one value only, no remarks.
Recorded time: 6:23:35
